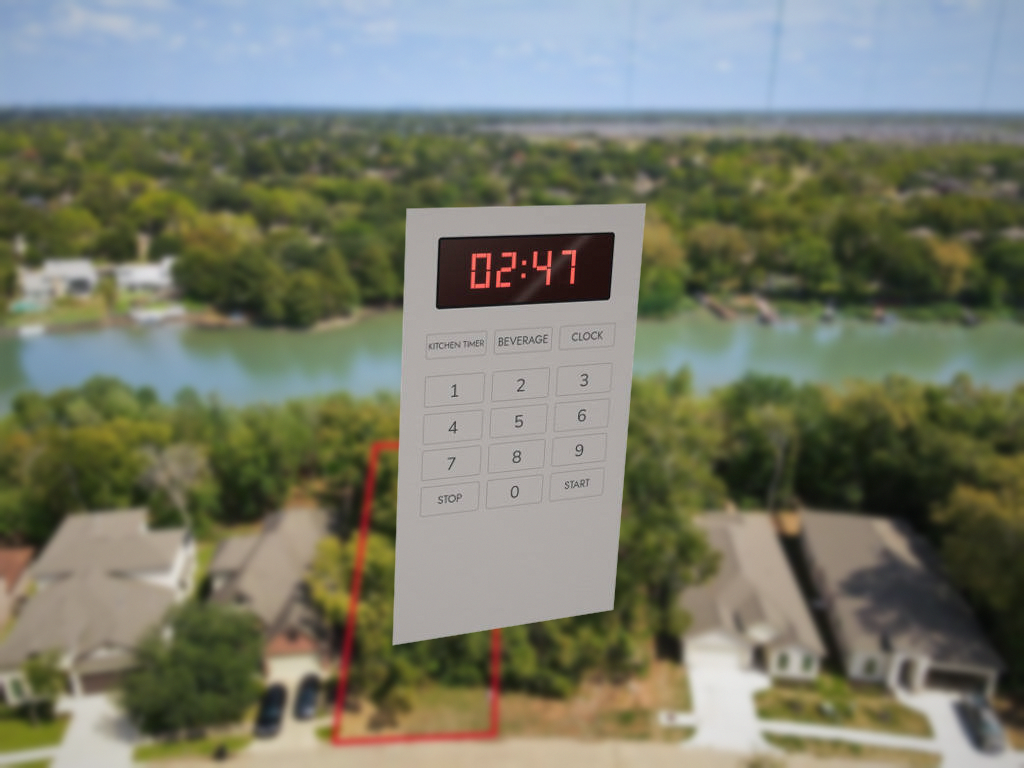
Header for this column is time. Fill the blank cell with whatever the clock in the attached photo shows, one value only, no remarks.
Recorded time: 2:47
